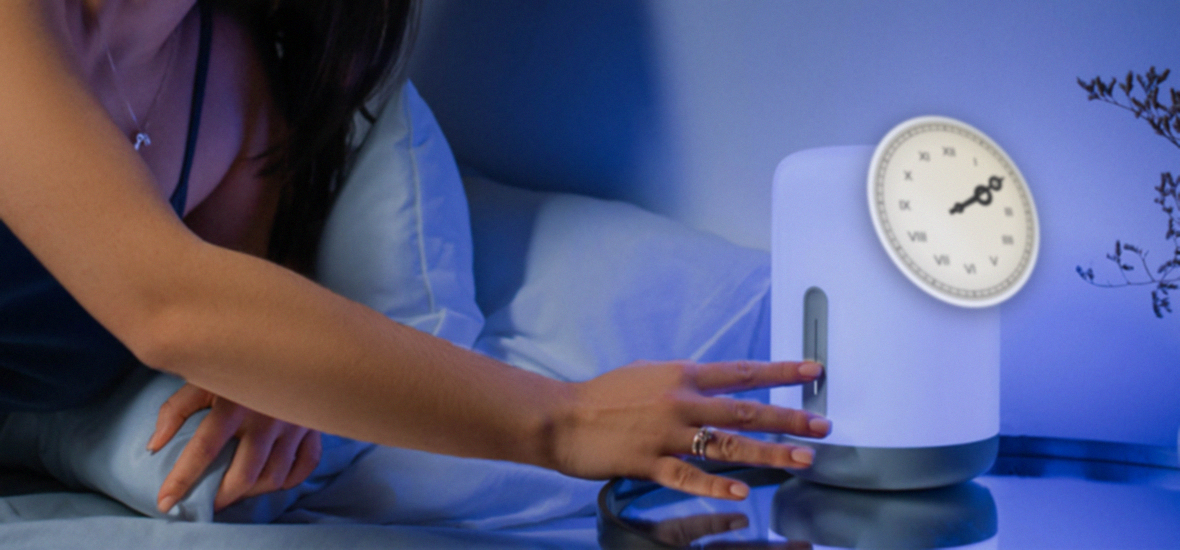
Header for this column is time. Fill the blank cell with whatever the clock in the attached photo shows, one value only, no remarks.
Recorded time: 2:10
